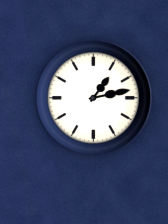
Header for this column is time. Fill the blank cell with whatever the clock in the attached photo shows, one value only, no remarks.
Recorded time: 1:13
